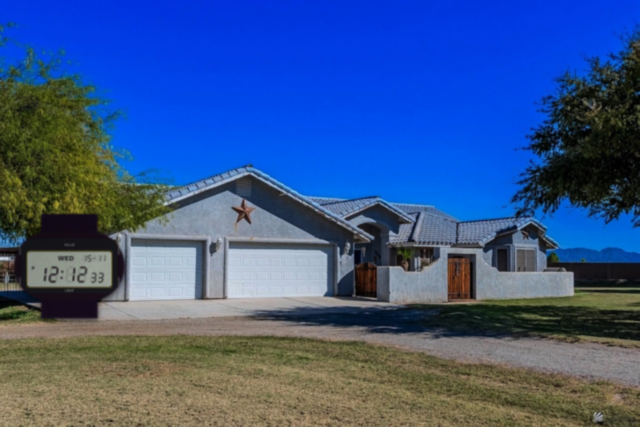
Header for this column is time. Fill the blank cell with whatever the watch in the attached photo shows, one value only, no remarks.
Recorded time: 12:12:33
